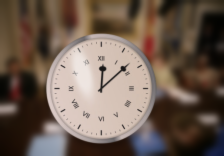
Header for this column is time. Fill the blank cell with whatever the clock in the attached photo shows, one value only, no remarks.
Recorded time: 12:08
